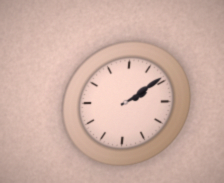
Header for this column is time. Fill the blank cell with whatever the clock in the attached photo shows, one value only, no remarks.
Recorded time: 2:09
